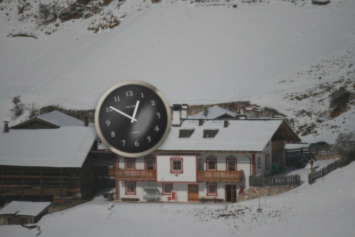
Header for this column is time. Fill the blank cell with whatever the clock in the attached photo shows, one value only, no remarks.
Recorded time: 12:51
